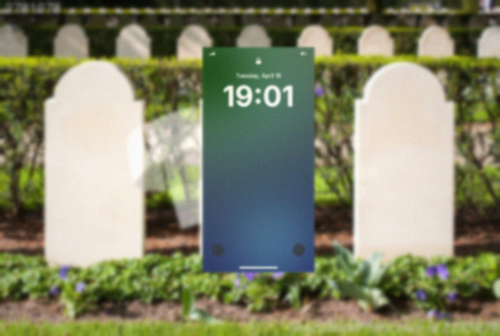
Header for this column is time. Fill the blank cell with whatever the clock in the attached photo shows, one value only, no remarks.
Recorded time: 19:01
